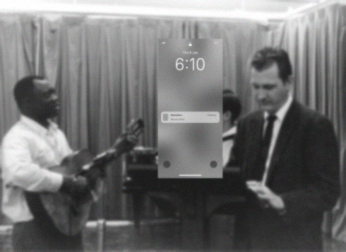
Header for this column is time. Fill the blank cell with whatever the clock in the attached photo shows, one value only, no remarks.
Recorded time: 6:10
